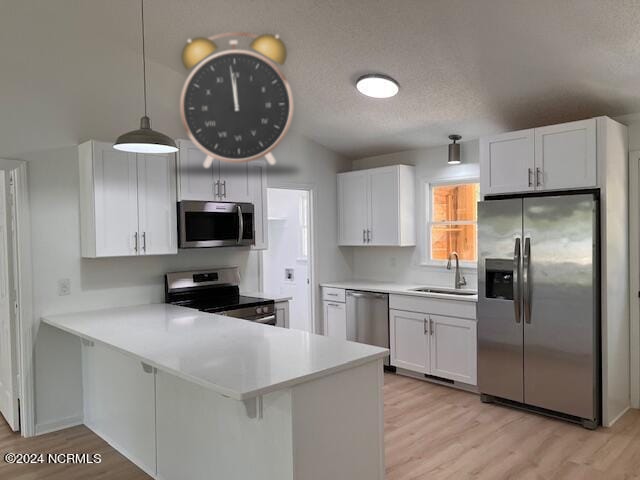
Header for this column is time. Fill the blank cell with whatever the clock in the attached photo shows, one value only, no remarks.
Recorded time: 11:59
